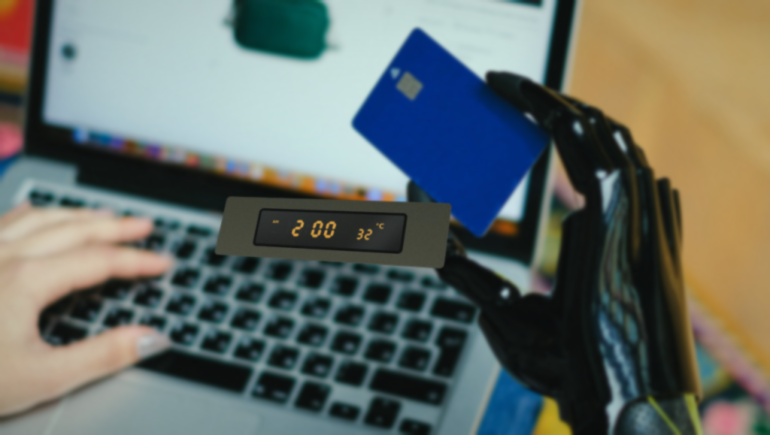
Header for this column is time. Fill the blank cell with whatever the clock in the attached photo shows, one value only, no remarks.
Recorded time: 2:00
